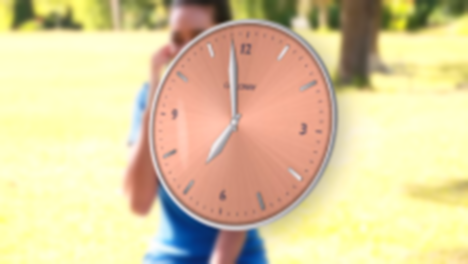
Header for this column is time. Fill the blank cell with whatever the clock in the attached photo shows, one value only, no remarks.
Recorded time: 6:58
